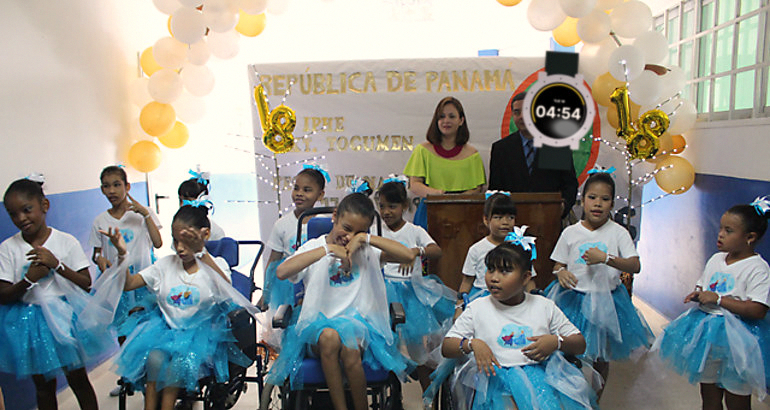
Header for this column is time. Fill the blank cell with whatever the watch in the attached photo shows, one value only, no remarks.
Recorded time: 4:54
